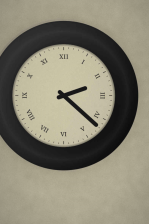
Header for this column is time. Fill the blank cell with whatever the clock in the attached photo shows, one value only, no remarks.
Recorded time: 2:22
